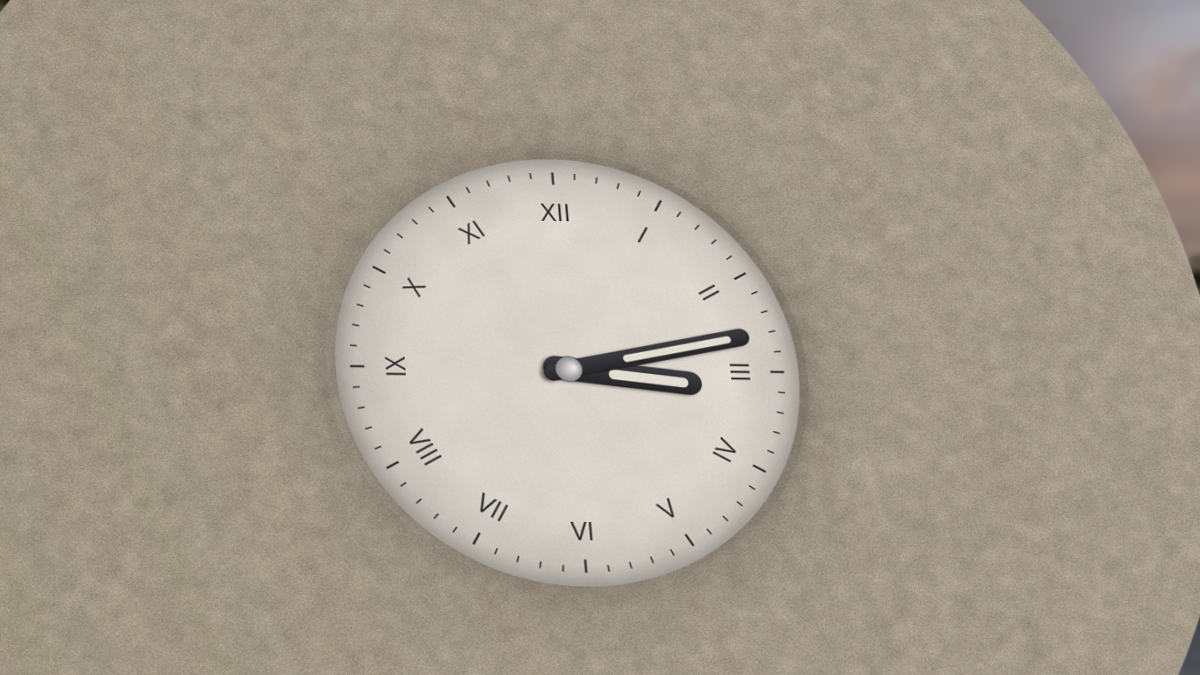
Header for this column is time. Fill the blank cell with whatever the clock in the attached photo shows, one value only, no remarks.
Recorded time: 3:13
